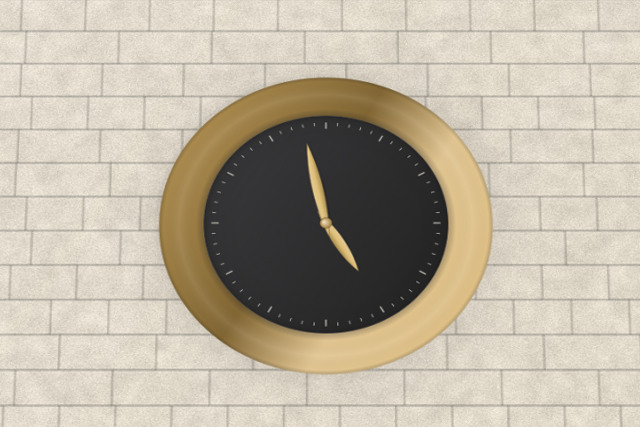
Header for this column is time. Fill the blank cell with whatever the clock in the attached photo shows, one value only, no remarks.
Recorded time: 4:58
